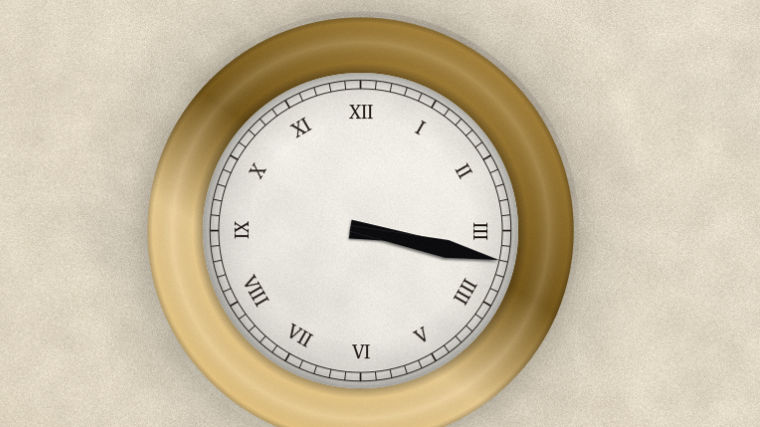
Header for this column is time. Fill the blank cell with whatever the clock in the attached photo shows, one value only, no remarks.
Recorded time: 3:17
